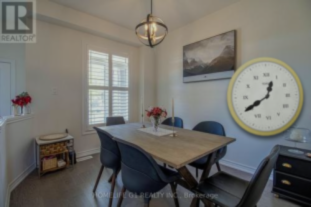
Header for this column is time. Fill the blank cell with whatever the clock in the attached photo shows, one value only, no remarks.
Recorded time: 12:40
